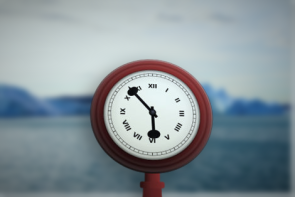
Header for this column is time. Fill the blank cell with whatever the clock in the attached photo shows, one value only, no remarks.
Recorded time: 5:53
